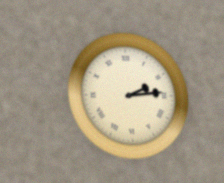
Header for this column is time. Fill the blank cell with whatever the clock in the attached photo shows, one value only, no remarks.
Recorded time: 2:14
